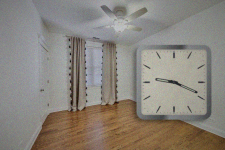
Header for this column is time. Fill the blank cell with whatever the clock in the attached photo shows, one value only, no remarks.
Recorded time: 9:19
